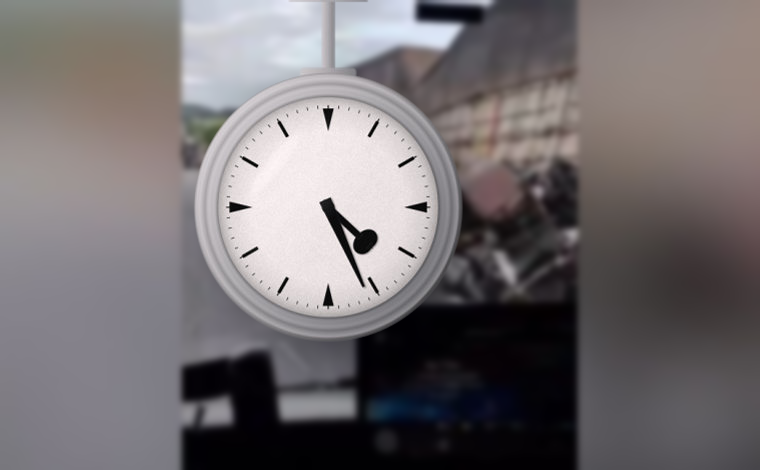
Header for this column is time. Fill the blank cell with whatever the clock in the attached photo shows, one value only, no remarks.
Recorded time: 4:26
